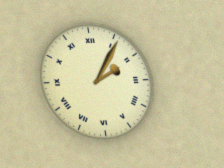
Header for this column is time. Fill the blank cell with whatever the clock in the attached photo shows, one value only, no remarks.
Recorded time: 2:06
